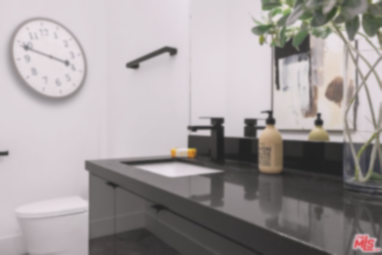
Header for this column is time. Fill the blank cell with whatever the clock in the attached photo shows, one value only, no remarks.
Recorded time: 3:49
